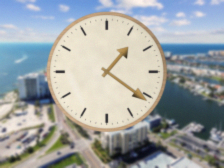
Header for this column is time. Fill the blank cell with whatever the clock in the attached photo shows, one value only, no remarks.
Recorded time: 1:21
